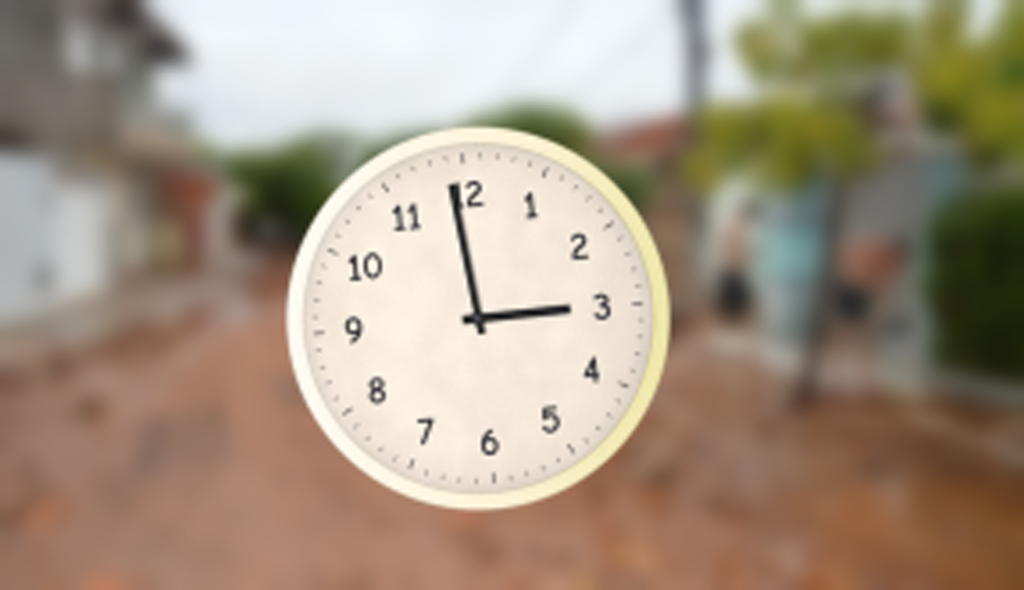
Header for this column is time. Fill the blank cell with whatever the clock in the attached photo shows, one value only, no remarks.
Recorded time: 2:59
